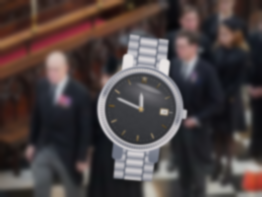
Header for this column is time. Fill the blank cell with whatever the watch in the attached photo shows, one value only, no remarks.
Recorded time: 11:48
